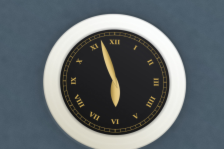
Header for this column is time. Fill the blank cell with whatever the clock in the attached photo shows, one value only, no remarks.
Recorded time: 5:57
